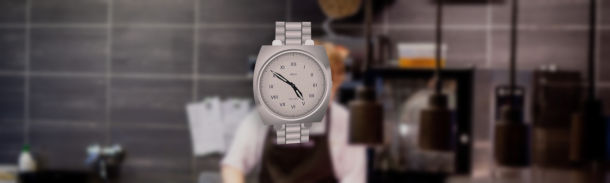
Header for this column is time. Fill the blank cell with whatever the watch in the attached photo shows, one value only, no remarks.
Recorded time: 4:51
